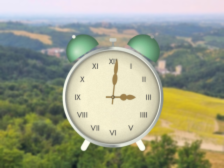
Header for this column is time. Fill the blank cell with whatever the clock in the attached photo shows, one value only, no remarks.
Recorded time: 3:01
